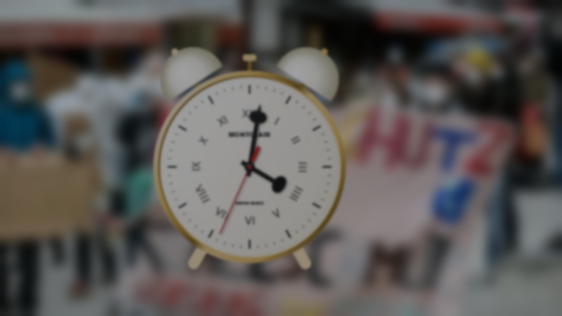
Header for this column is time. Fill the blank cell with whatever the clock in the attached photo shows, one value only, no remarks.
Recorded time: 4:01:34
